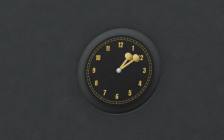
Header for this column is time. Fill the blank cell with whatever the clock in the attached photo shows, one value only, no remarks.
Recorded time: 1:09
